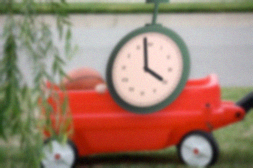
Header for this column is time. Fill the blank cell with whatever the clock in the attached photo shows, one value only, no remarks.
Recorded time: 3:58
